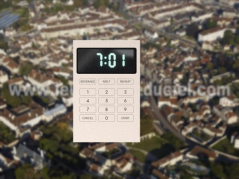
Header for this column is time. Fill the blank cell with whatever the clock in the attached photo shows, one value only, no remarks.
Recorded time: 7:01
